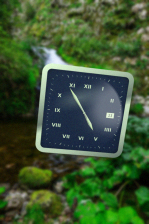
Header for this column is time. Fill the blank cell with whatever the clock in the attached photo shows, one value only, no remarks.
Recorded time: 4:54
